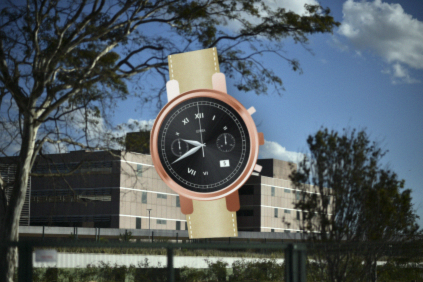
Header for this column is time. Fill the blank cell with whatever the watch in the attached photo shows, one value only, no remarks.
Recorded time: 9:41
